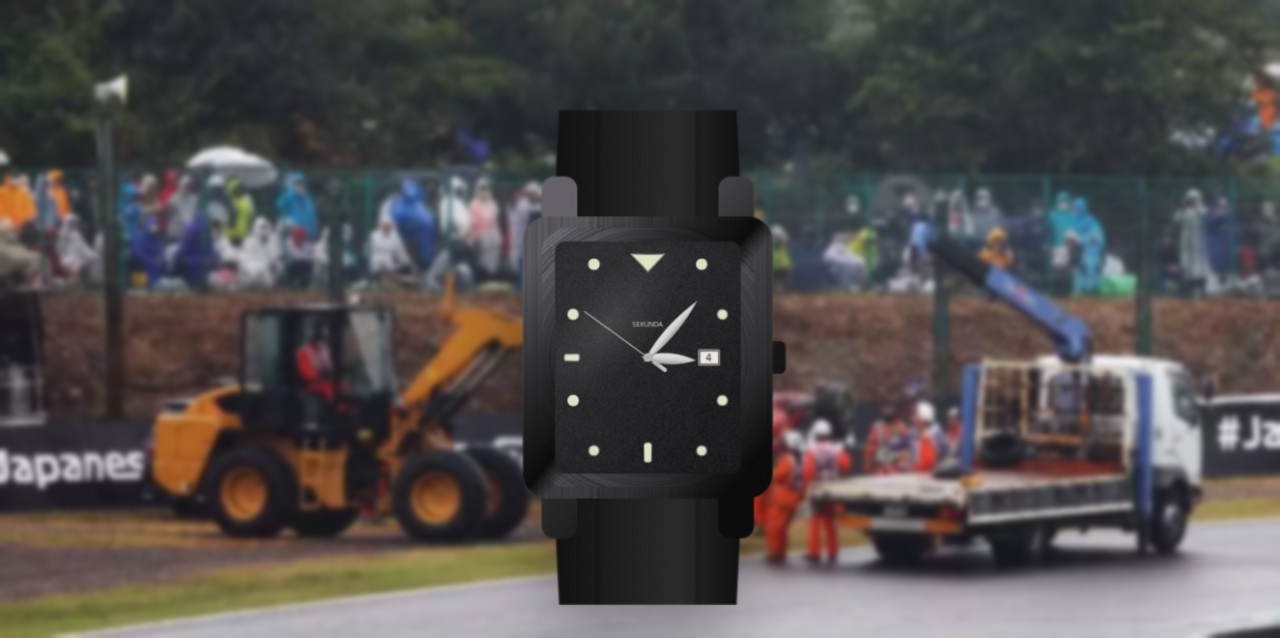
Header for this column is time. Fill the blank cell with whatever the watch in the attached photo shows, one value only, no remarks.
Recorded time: 3:06:51
